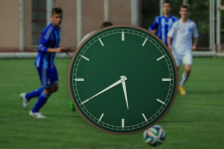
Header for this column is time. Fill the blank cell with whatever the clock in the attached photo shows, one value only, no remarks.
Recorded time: 5:40
